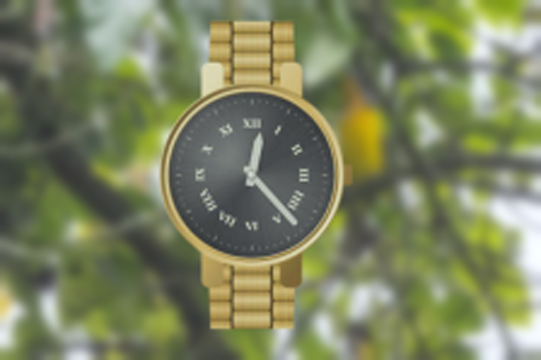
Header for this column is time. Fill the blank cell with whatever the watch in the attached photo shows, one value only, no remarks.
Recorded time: 12:23
